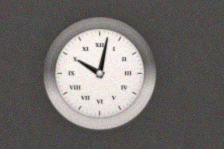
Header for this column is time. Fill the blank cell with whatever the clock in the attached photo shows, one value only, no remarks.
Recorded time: 10:02
